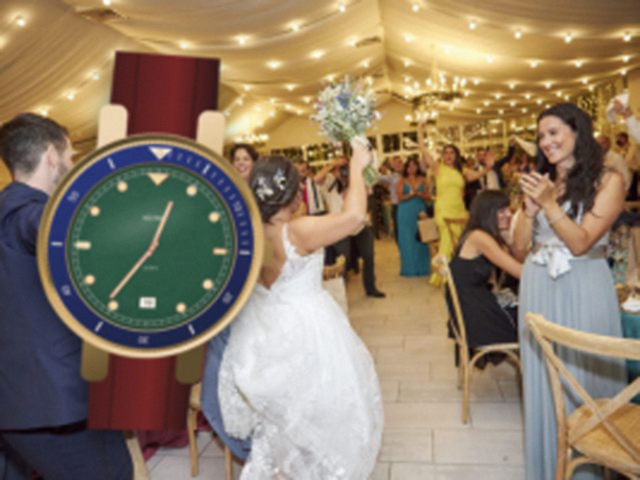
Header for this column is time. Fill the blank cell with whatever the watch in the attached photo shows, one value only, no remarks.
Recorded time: 12:36
